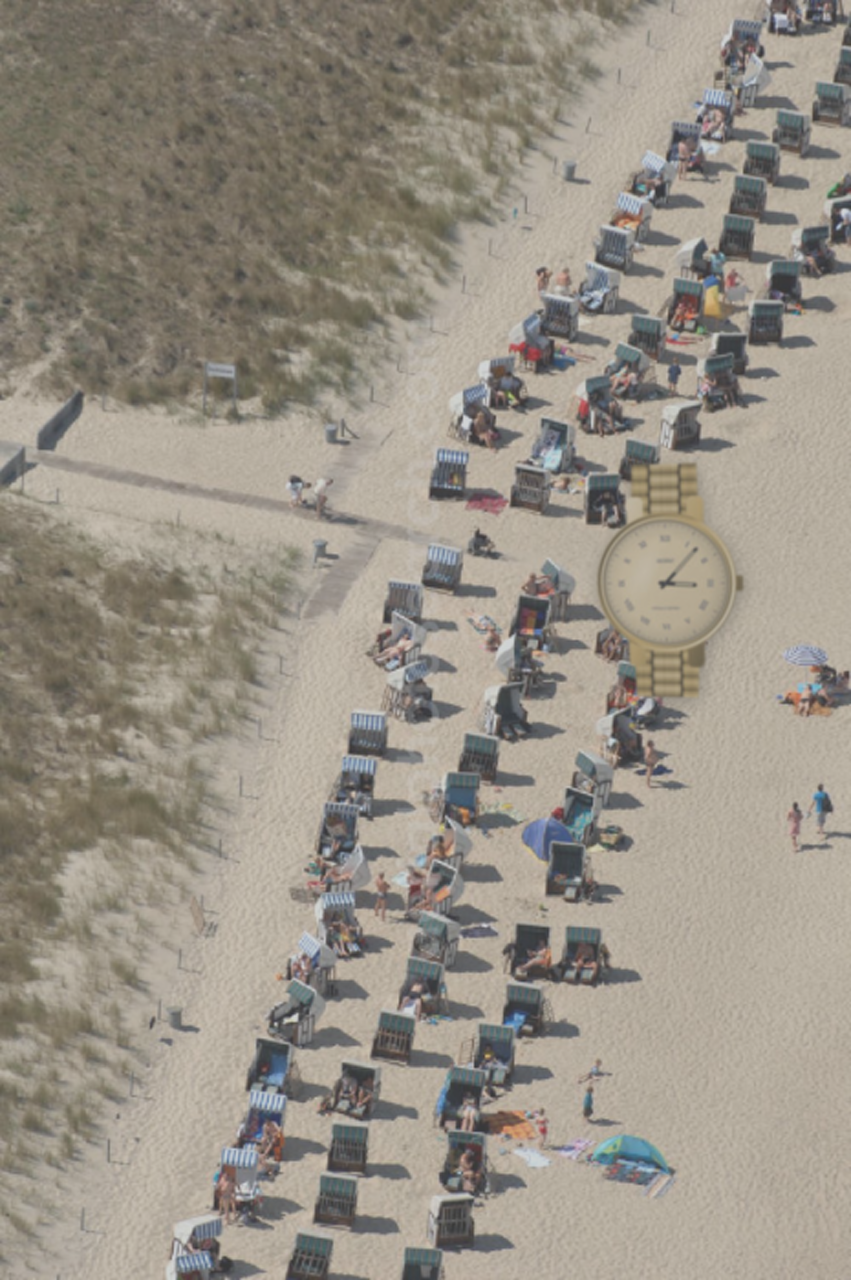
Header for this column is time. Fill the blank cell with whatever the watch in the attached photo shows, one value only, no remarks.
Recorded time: 3:07
